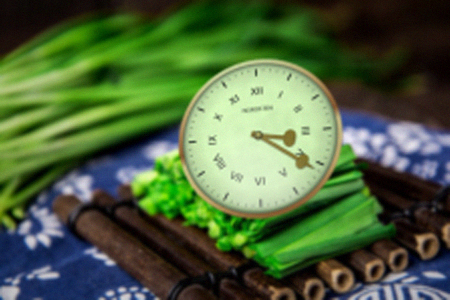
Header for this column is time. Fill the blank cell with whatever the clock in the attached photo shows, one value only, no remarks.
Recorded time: 3:21
